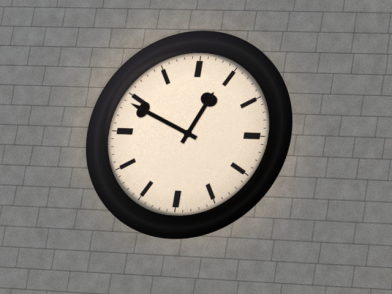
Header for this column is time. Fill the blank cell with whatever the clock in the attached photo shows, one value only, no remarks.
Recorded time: 12:49
